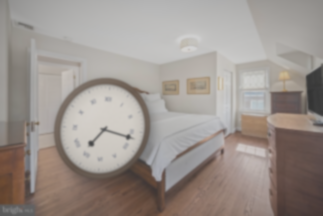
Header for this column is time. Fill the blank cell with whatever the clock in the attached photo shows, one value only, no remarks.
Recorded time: 7:17
